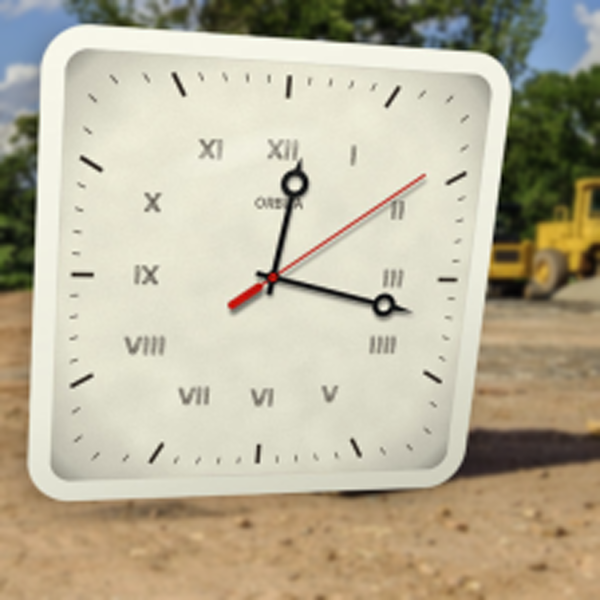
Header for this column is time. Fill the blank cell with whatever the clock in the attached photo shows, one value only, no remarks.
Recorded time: 12:17:09
